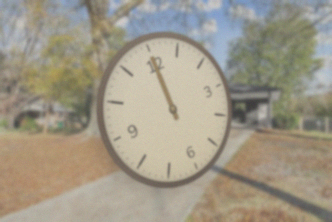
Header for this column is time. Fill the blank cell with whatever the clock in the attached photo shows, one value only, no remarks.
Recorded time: 12:00
